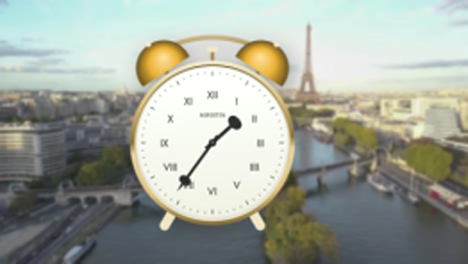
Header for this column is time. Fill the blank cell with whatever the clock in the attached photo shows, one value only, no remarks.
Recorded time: 1:36
